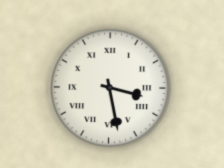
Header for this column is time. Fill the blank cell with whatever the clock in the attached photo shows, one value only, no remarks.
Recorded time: 3:28
